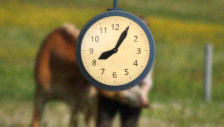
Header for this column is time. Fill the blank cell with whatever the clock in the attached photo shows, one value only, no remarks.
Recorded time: 8:05
